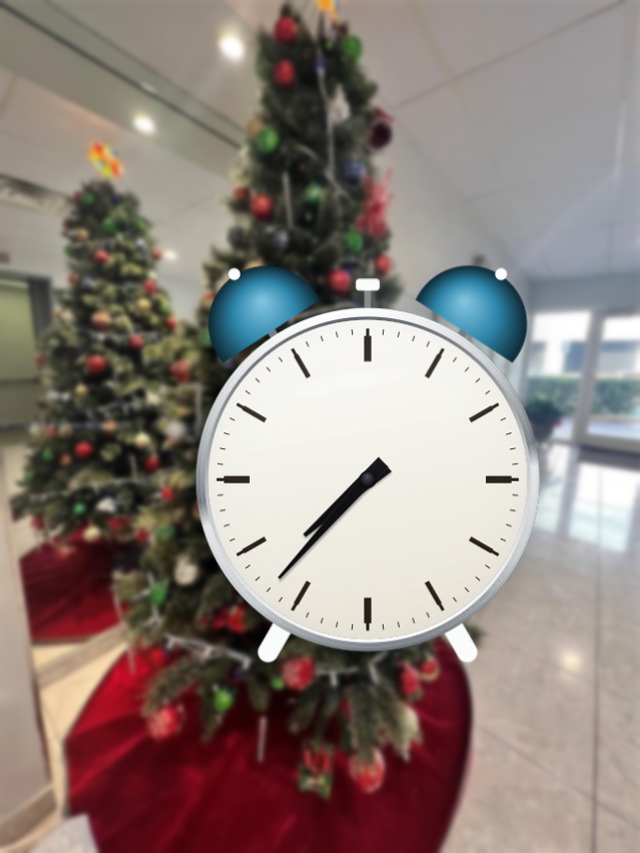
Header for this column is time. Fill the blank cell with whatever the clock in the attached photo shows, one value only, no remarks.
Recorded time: 7:37
